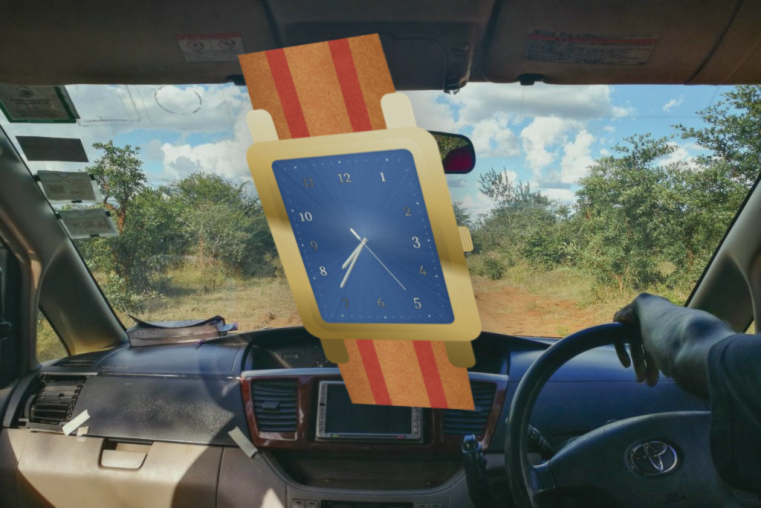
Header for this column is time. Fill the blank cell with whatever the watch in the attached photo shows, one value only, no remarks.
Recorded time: 7:36:25
